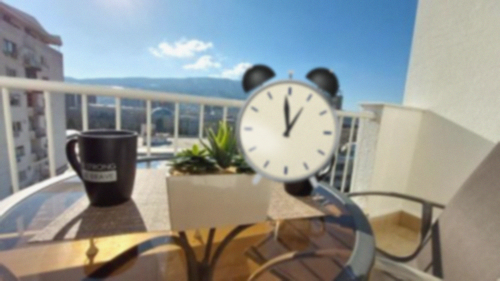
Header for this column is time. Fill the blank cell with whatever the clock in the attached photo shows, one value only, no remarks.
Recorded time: 12:59
